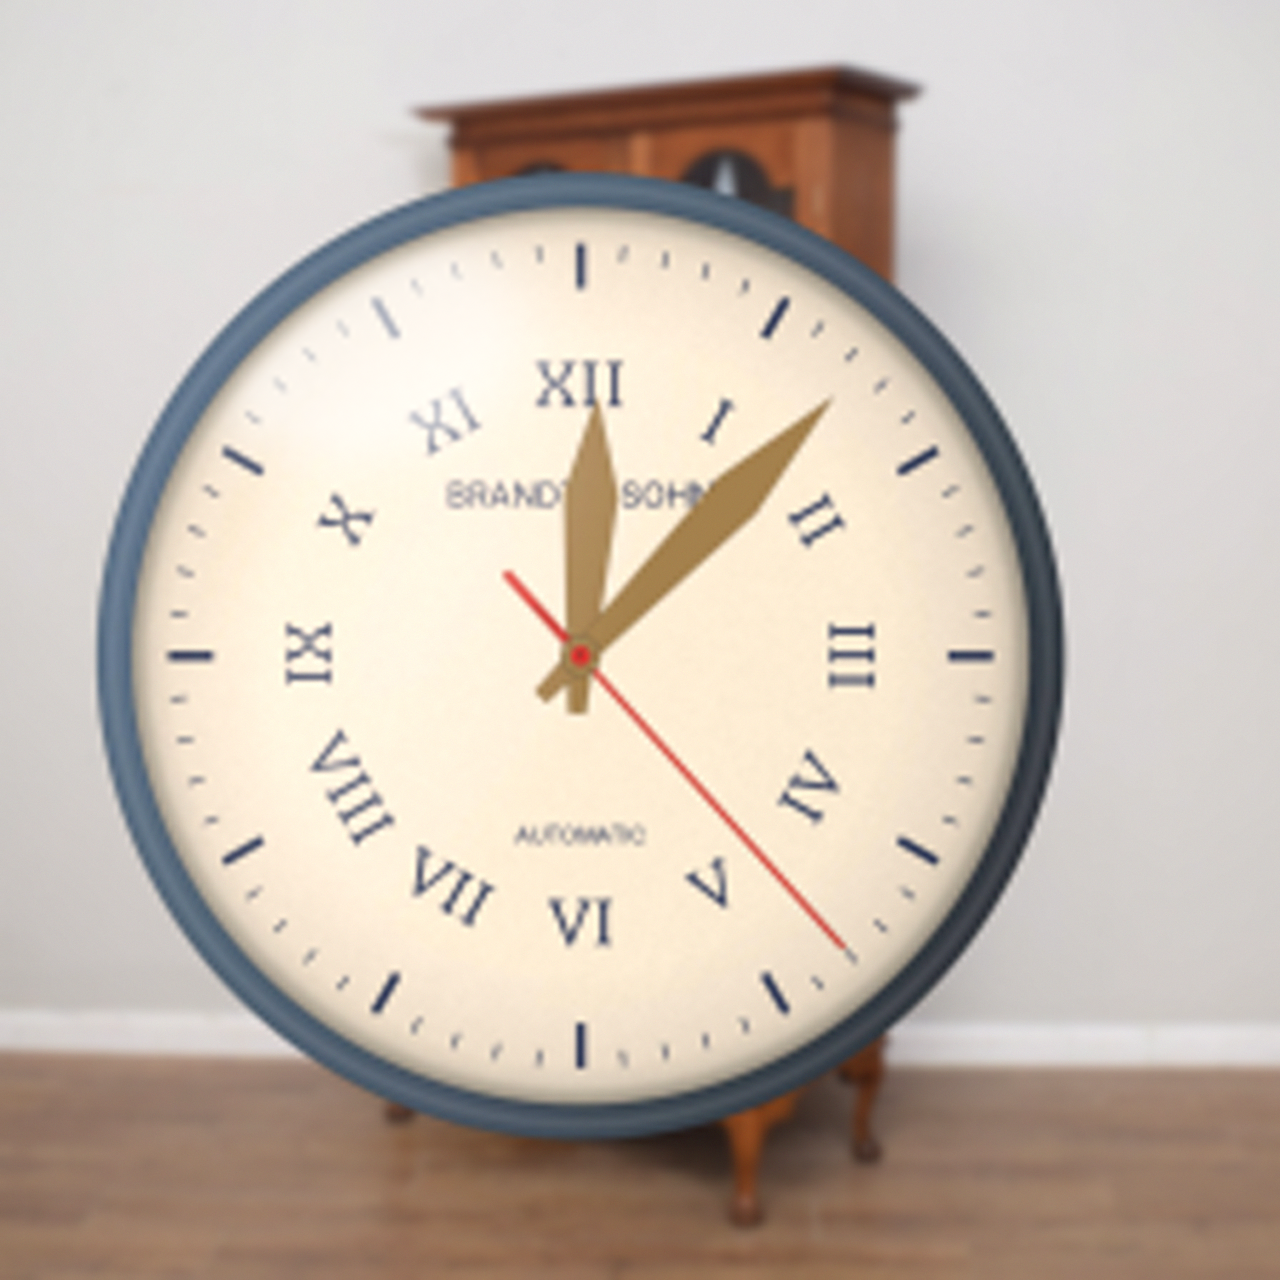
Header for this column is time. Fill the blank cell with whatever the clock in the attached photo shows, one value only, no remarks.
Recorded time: 12:07:23
